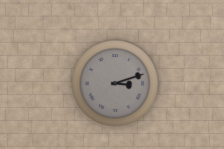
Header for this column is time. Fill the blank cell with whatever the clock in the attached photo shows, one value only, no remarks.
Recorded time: 3:12
